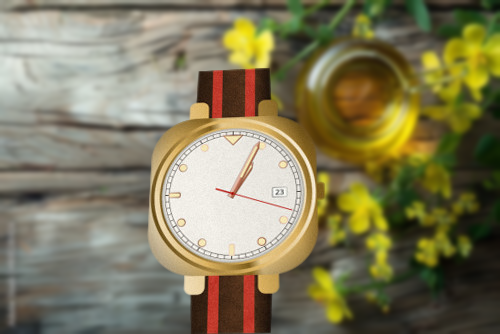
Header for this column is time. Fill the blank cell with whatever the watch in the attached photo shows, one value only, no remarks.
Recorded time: 1:04:18
